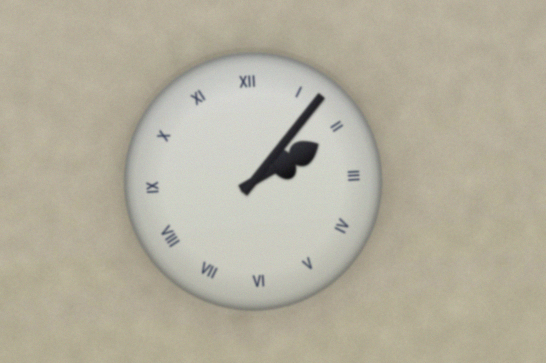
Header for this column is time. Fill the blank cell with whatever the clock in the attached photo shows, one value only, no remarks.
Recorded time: 2:07
